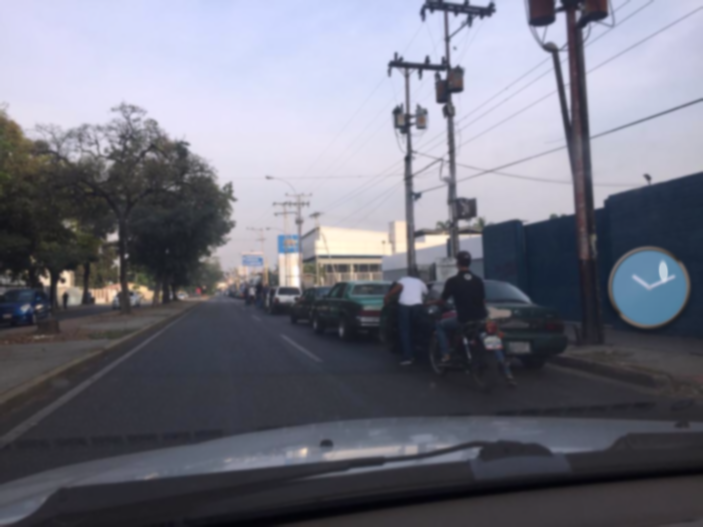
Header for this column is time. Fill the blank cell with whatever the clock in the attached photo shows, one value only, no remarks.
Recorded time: 10:11
